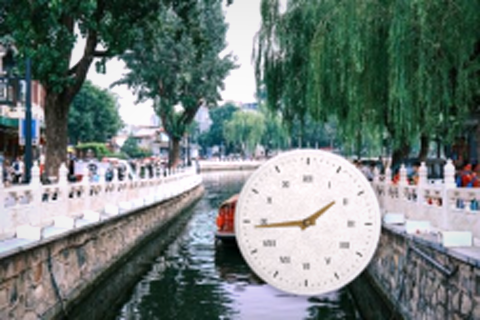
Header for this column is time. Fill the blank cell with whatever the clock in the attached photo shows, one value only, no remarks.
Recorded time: 1:44
